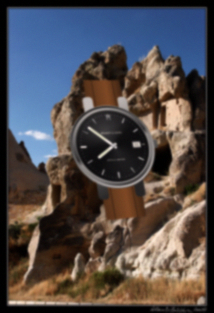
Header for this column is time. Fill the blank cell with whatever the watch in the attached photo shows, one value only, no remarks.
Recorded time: 7:52
